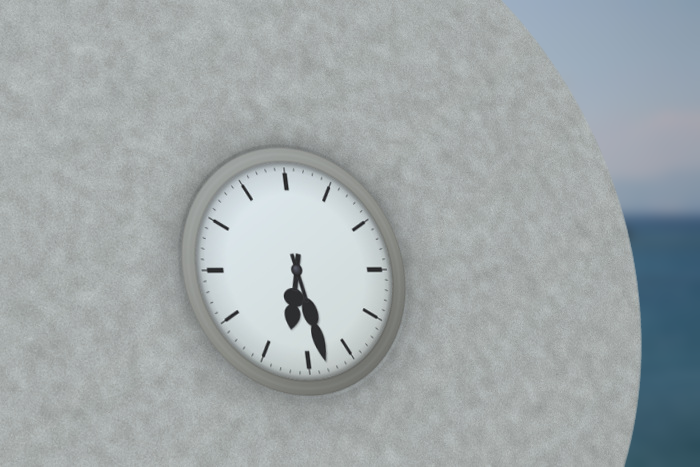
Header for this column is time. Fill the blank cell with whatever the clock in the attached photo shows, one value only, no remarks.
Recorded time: 6:28
